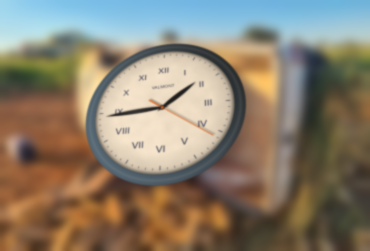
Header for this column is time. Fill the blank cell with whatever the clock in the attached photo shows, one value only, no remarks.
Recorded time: 1:44:21
